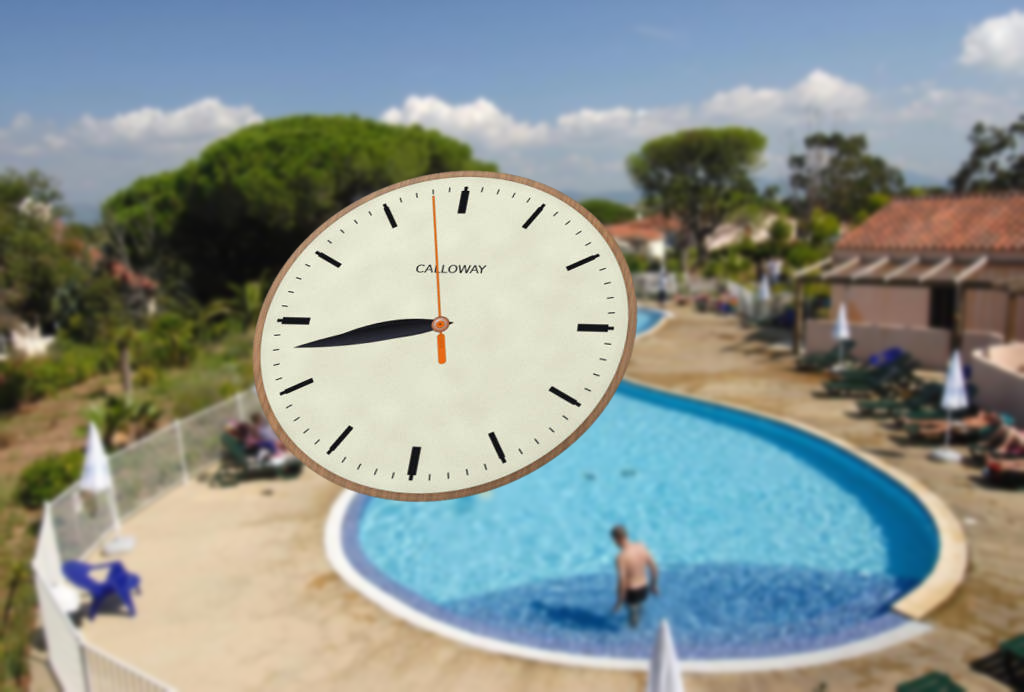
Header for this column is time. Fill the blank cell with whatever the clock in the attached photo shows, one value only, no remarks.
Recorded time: 8:42:58
